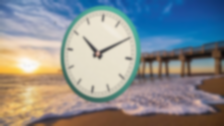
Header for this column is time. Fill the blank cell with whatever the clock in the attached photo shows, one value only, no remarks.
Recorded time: 10:10
